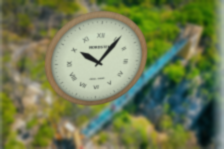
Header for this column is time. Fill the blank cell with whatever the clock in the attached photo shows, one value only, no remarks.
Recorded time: 10:06
